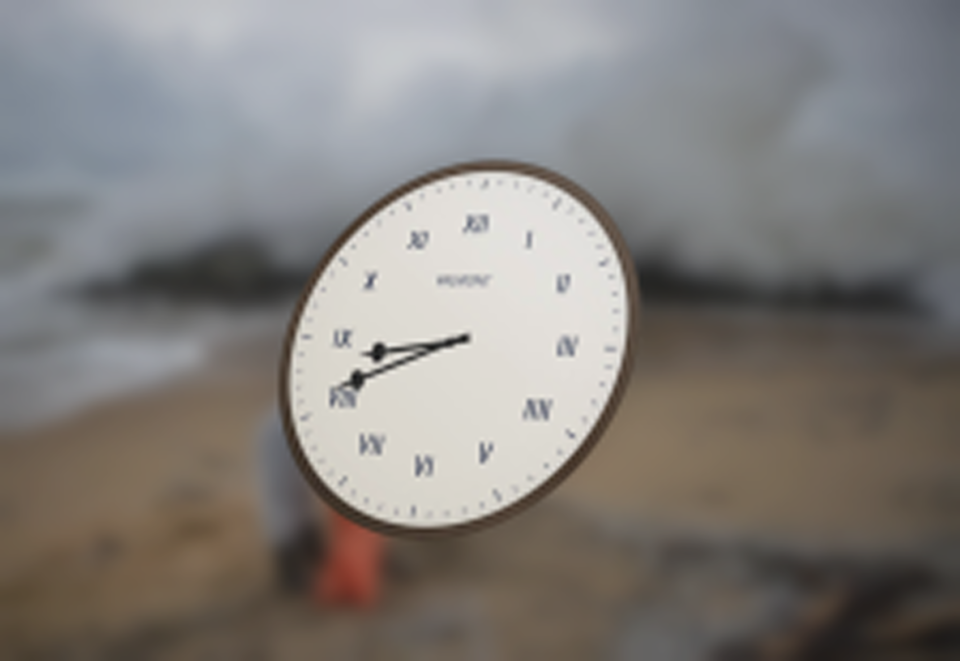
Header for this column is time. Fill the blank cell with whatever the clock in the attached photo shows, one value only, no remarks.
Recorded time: 8:41
